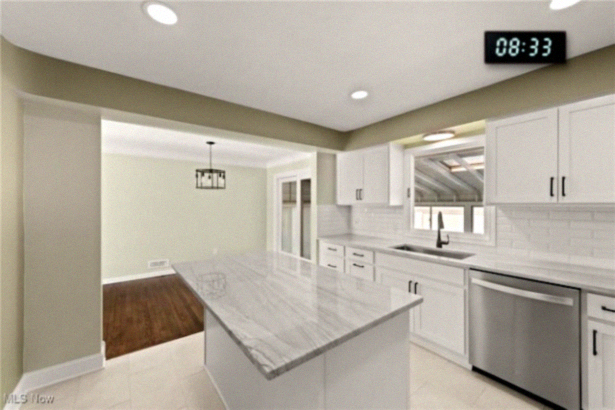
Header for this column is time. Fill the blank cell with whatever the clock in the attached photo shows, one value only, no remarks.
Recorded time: 8:33
